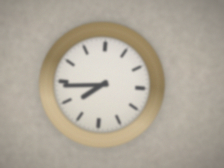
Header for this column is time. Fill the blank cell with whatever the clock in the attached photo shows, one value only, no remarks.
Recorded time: 7:44
